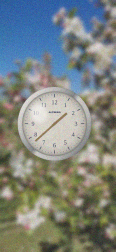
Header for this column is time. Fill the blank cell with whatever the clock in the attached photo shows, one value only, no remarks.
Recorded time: 1:38
